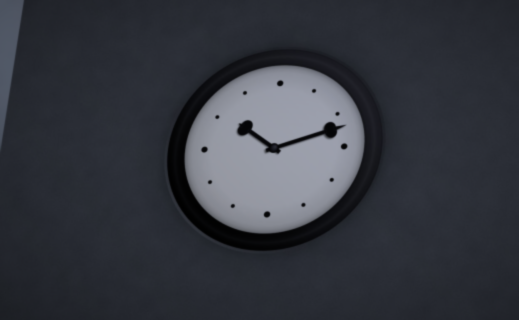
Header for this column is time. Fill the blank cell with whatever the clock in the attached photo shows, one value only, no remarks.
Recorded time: 10:12
